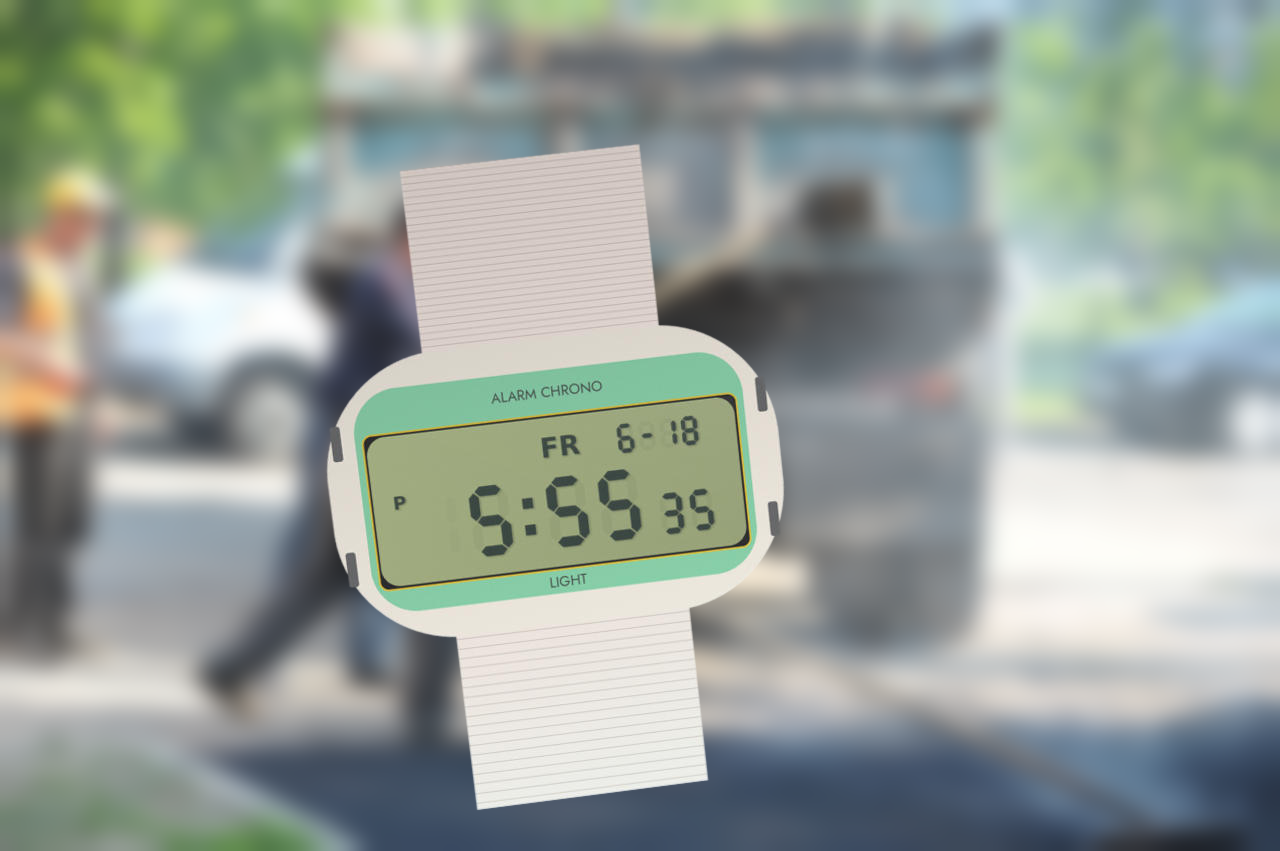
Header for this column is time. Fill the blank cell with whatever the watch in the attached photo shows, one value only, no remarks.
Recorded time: 5:55:35
